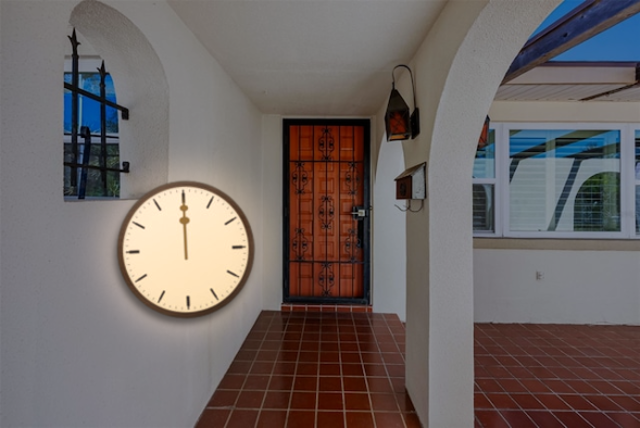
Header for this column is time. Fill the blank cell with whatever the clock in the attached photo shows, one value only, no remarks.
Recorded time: 12:00
